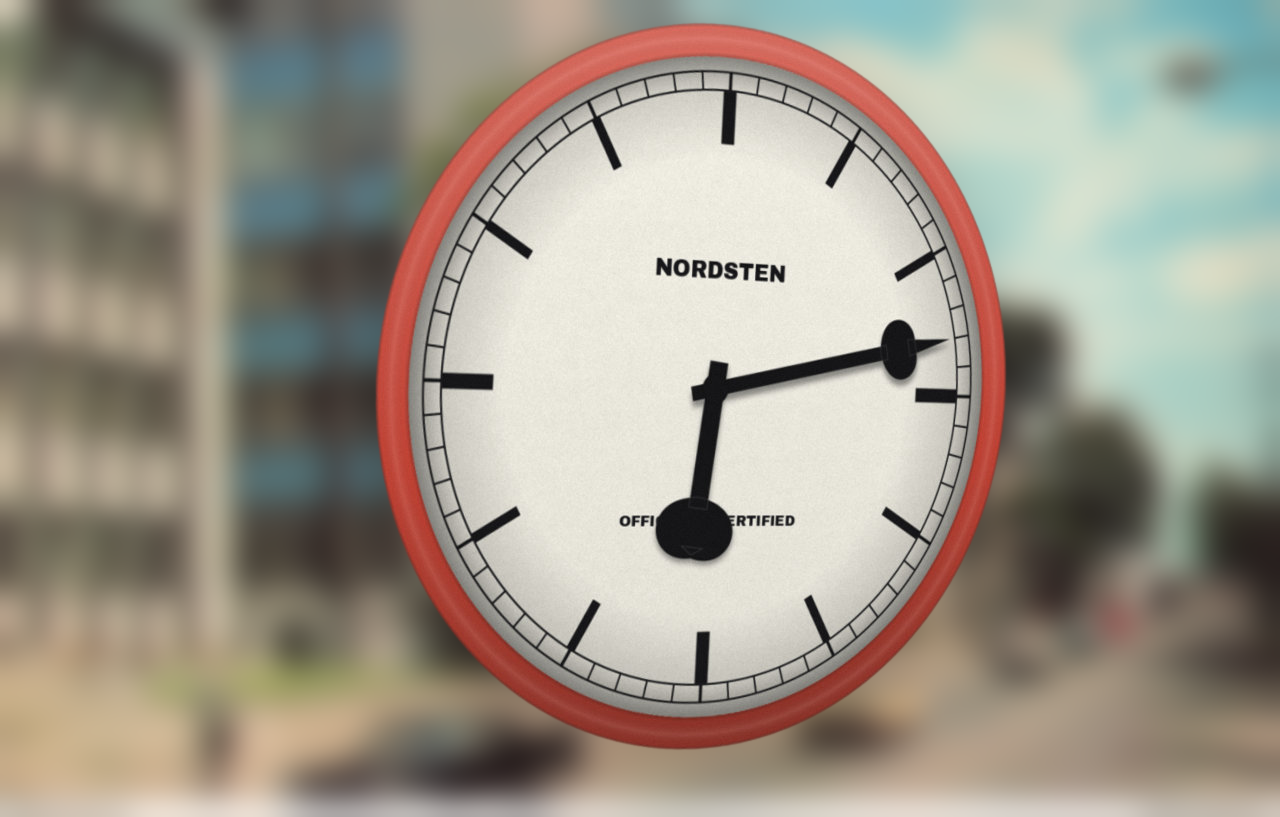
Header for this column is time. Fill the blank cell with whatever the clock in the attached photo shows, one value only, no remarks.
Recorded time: 6:13
